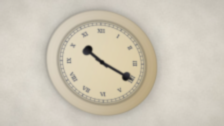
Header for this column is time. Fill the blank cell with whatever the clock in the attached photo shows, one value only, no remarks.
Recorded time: 10:20
